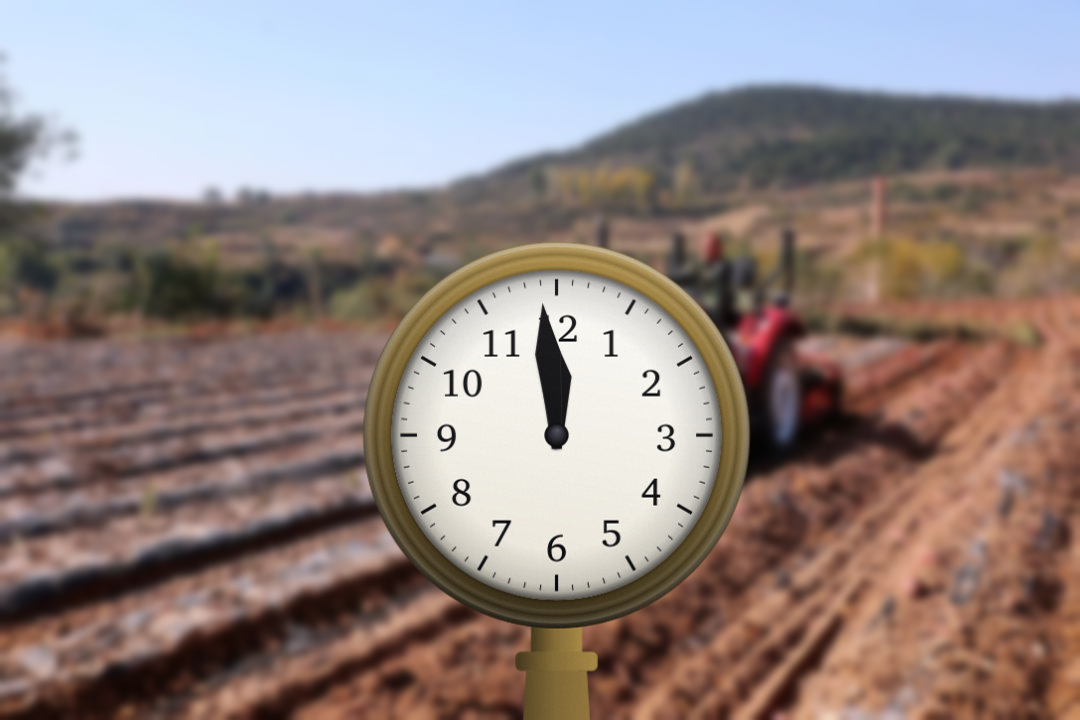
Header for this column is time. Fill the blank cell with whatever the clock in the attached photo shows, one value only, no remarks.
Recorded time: 11:59
